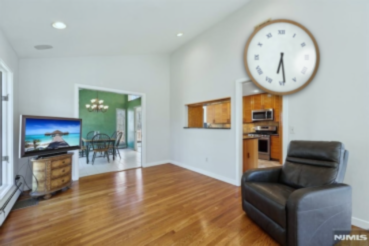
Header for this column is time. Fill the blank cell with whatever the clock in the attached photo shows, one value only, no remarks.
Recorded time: 6:29
